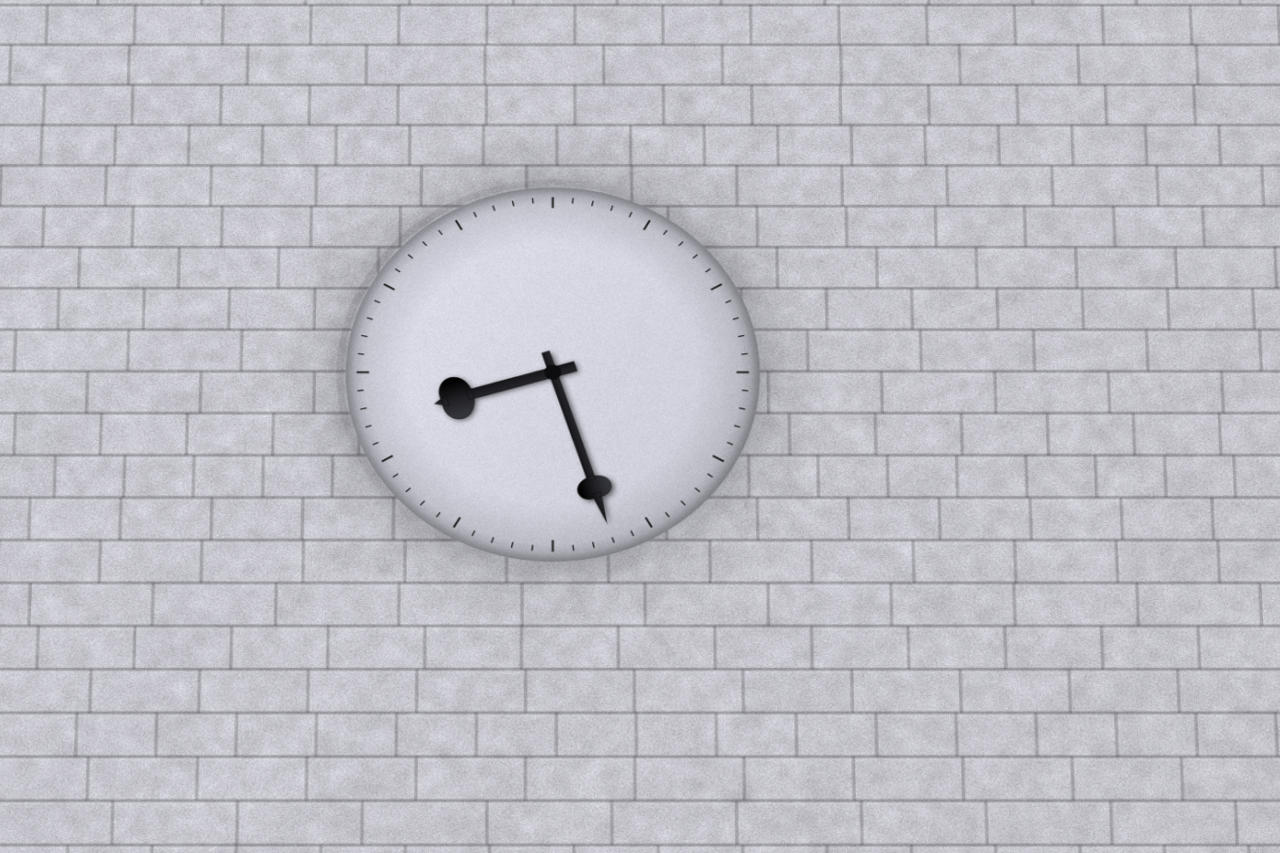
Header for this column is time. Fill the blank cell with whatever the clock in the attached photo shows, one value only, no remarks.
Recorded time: 8:27
